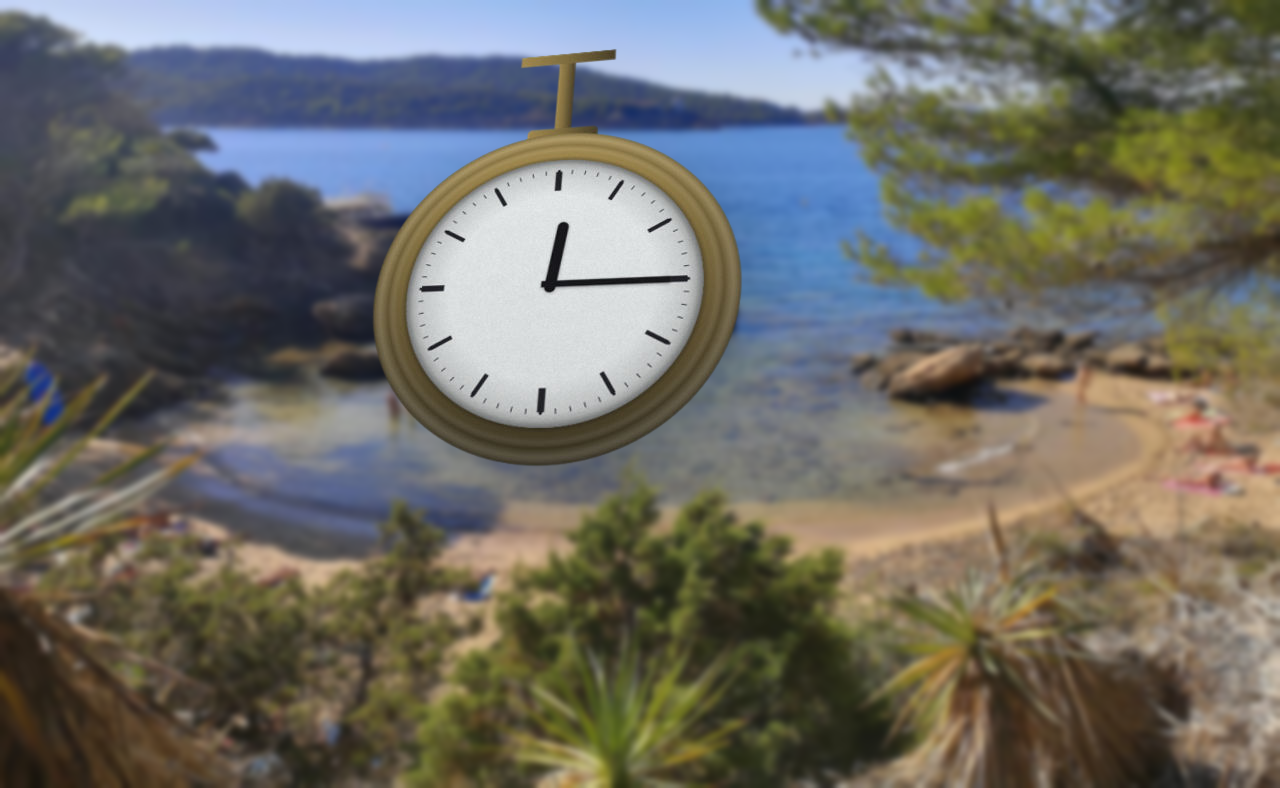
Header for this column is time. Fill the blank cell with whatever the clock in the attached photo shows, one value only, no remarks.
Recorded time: 12:15
